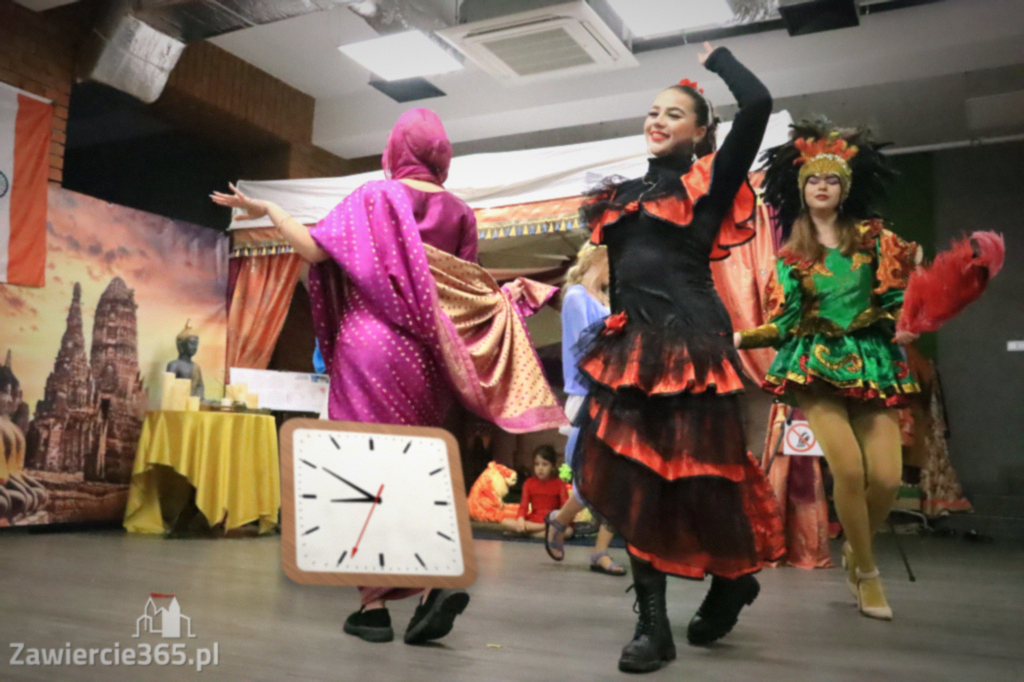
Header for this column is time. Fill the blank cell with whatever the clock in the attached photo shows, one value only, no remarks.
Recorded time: 8:50:34
